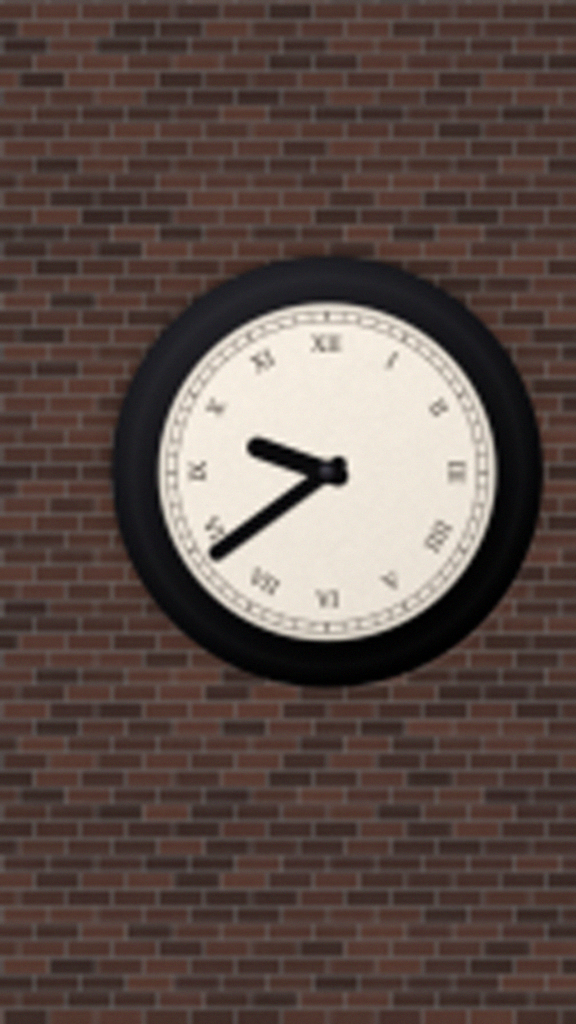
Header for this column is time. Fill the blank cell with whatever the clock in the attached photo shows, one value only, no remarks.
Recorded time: 9:39
